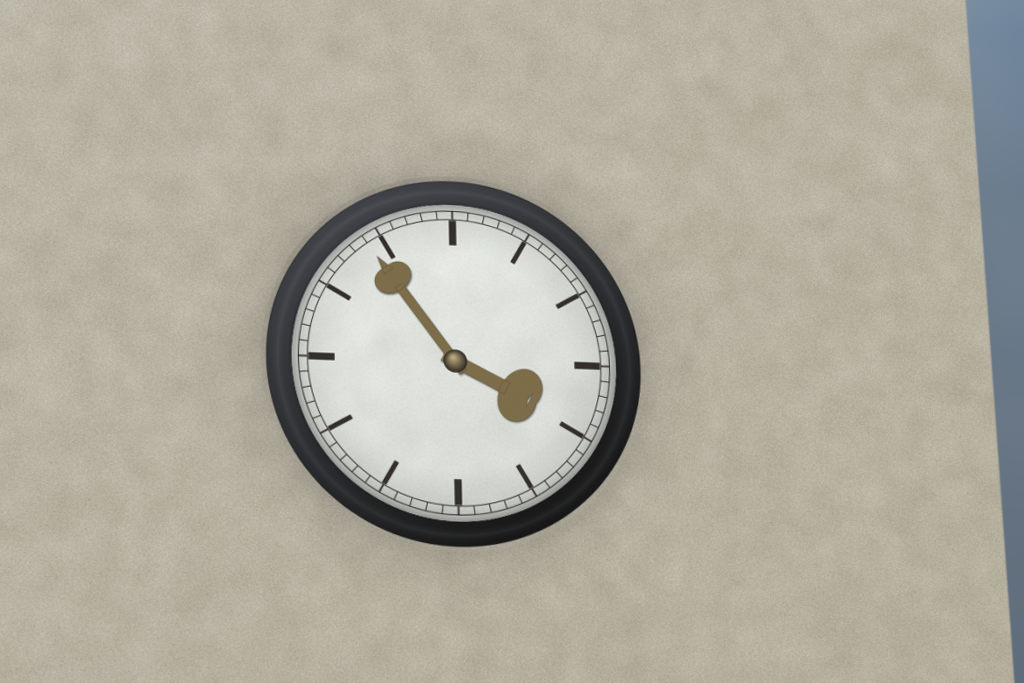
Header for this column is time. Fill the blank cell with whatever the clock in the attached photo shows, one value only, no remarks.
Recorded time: 3:54
